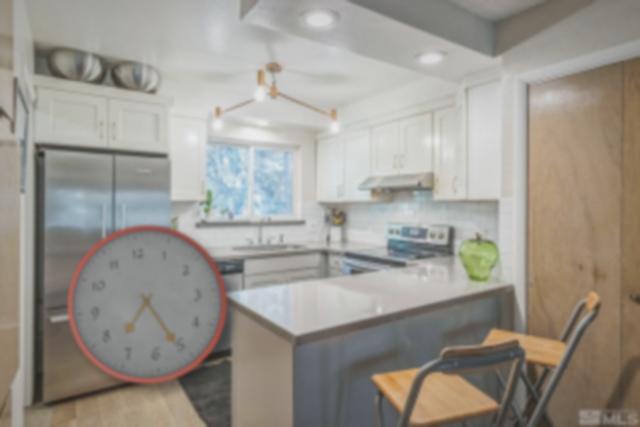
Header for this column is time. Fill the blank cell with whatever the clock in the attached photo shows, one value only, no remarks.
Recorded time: 7:26
